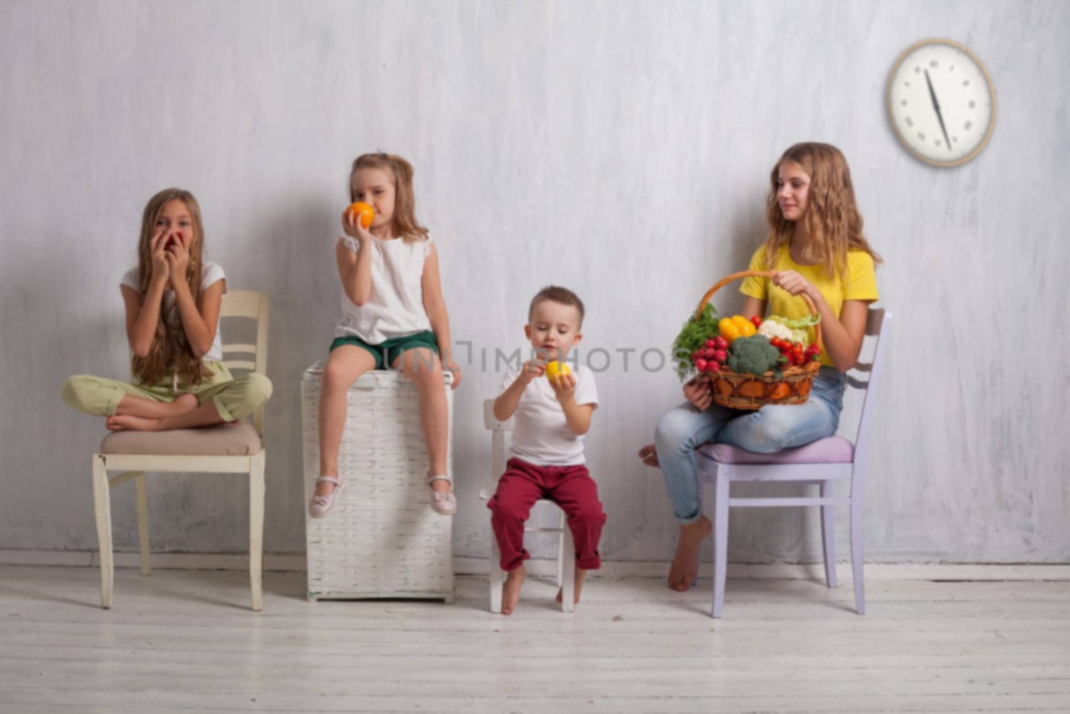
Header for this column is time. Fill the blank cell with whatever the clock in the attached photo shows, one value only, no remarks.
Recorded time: 11:27
